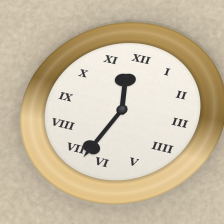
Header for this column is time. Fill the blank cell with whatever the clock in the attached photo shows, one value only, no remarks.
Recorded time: 11:33
